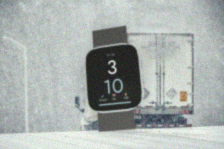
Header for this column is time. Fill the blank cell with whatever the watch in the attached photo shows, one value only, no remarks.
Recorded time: 3:10
